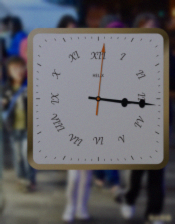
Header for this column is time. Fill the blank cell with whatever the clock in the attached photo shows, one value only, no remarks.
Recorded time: 3:16:01
